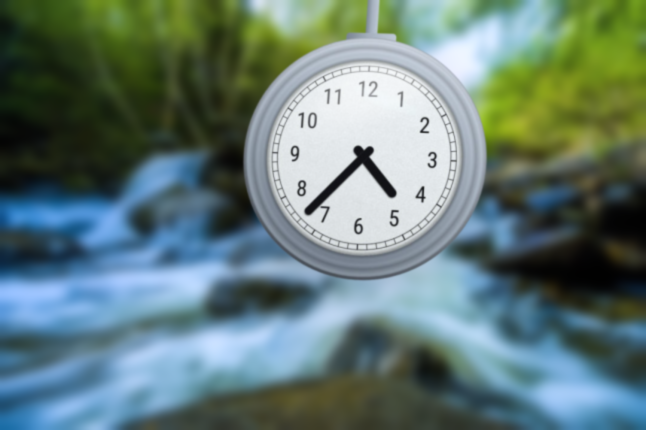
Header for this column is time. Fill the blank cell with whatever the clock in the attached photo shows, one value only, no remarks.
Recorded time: 4:37
